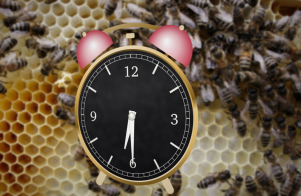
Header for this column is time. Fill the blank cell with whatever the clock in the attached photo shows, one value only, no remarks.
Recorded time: 6:30
